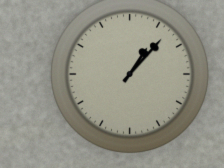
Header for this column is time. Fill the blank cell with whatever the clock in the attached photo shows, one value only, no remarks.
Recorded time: 1:07
